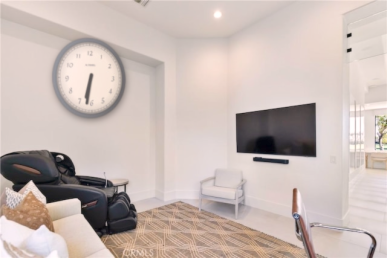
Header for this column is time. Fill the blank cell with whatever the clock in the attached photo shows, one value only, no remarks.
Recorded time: 6:32
